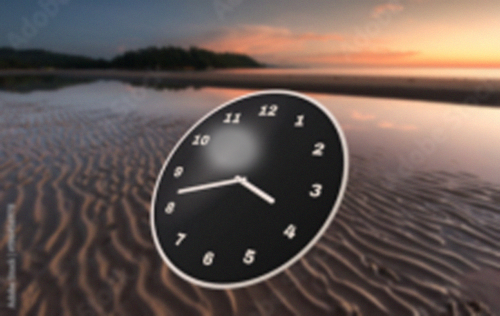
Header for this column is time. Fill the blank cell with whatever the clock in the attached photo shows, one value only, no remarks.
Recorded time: 3:42
